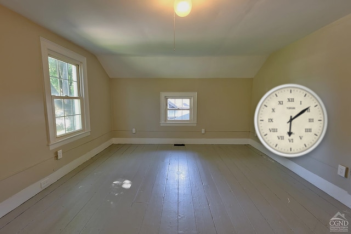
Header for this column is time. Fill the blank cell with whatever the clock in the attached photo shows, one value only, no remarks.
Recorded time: 6:09
